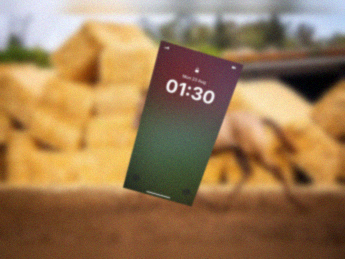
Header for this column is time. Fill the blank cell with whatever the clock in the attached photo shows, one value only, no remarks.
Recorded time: 1:30
